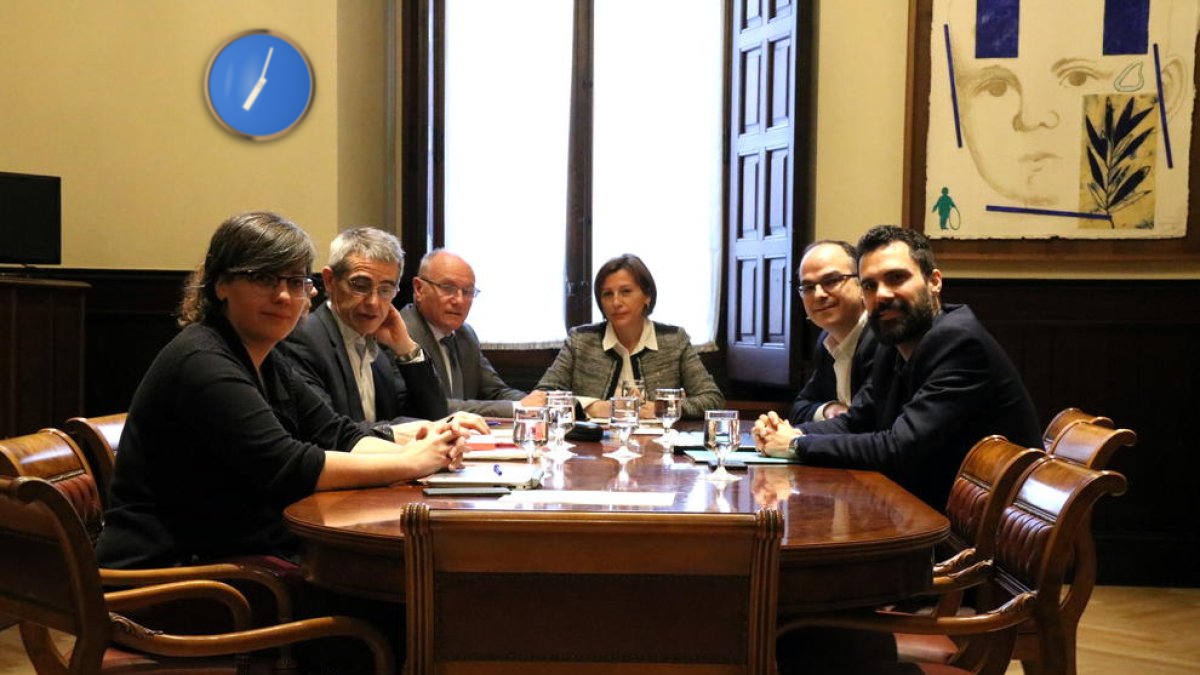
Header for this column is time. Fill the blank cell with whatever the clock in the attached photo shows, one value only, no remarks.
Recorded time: 7:03
